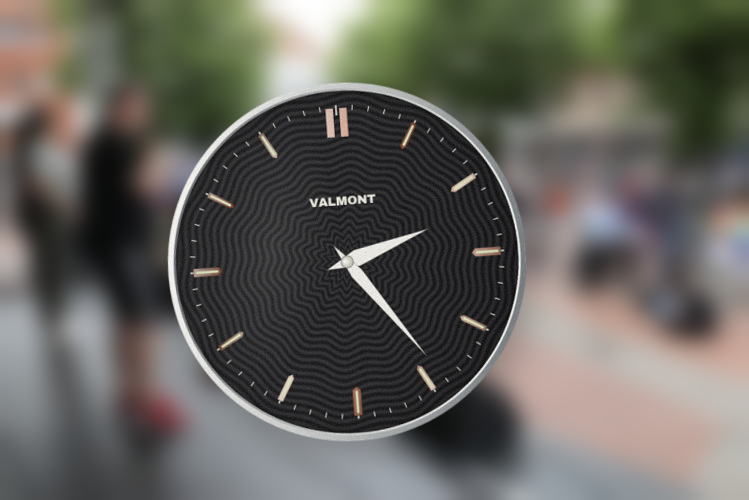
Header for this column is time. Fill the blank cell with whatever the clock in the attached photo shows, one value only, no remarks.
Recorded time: 2:24
